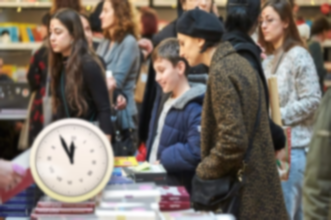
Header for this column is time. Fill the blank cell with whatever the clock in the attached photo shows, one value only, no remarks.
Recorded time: 11:55
